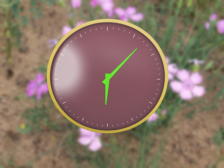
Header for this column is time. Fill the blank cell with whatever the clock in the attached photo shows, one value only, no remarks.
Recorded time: 6:07
